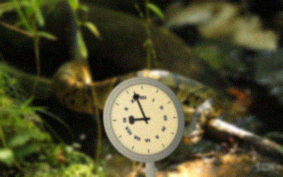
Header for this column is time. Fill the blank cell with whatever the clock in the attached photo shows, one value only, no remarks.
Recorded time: 8:57
